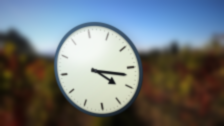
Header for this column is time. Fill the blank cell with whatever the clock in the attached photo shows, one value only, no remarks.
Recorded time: 4:17
